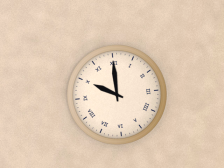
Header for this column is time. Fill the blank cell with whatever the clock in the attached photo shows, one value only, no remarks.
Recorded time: 10:00
